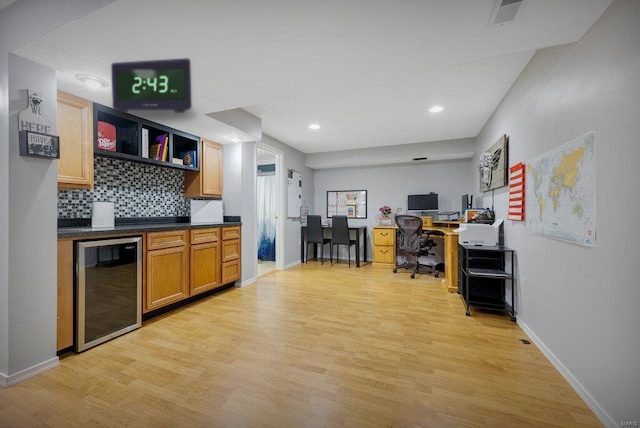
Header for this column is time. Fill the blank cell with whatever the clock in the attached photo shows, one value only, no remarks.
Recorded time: 2:43
